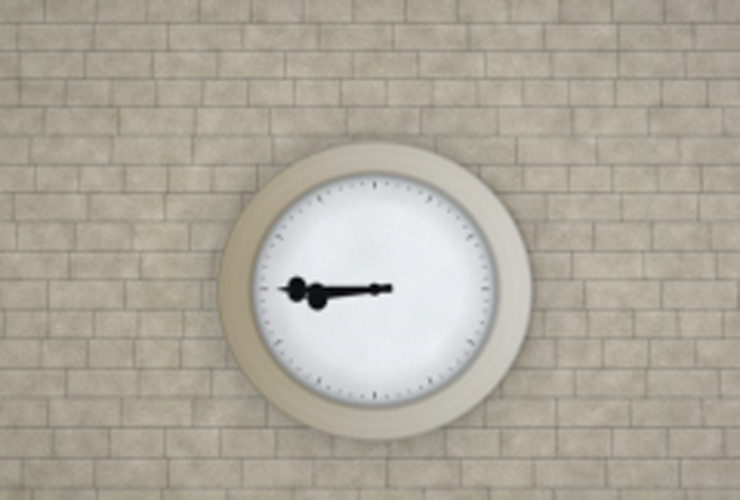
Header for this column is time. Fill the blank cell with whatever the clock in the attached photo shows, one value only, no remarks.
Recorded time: 8:45
